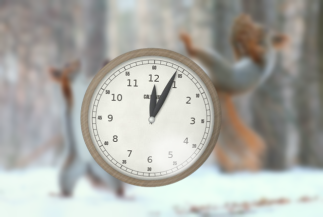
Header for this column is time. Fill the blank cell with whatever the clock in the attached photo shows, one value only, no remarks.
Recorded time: 12:04
